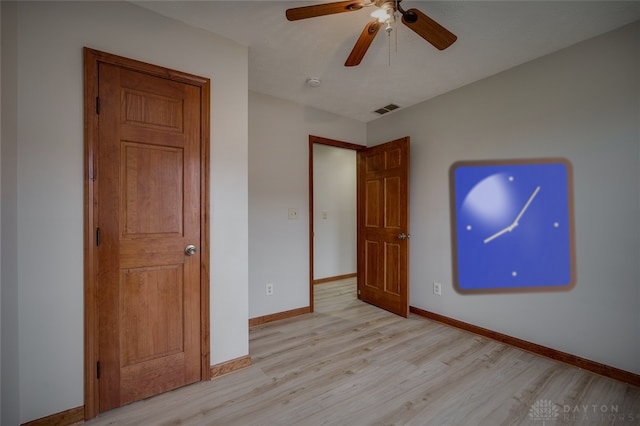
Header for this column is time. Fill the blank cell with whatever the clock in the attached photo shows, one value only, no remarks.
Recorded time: 8:06
